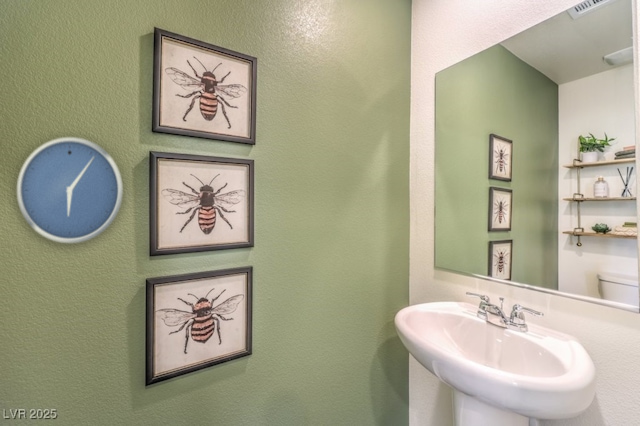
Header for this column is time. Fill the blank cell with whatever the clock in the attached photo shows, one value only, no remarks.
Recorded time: 6:06
